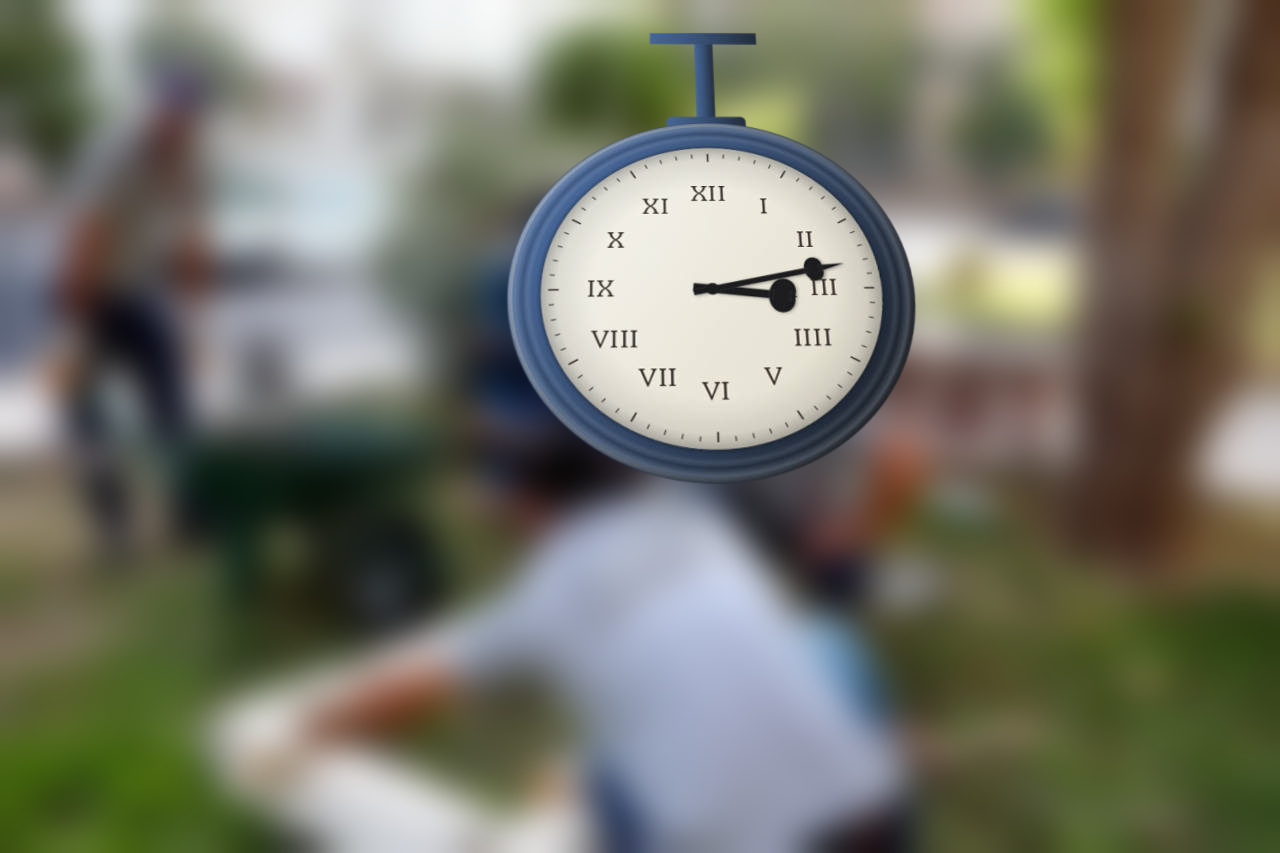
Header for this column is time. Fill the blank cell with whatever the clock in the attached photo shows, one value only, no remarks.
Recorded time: 3:13
